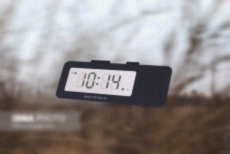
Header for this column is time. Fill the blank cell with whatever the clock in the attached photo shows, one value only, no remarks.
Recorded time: 10:14
